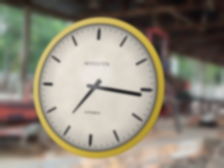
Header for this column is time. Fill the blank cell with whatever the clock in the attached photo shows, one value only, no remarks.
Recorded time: 7:16
